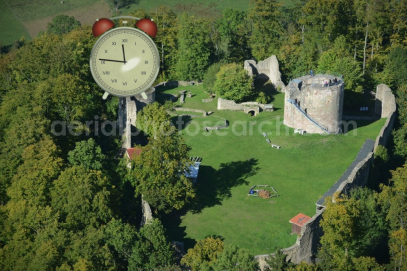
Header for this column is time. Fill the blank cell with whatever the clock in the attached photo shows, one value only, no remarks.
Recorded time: 11:46
